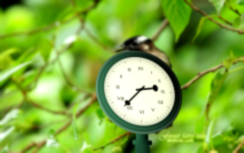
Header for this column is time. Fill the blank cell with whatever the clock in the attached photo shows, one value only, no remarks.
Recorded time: 2:37
